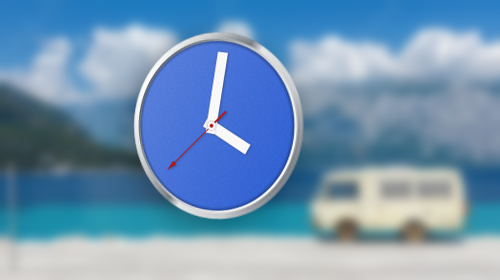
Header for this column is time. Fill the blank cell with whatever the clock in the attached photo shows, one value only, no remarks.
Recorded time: 4:01:38
